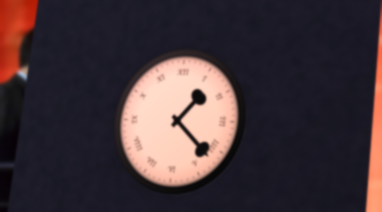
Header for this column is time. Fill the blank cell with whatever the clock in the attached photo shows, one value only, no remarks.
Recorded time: 1:22
